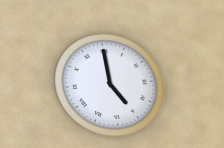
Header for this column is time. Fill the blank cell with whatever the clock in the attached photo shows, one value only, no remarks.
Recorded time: 5:00
